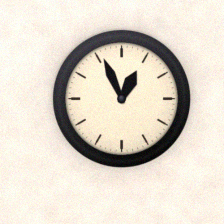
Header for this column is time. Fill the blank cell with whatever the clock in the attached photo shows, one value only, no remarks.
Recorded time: 12:56
